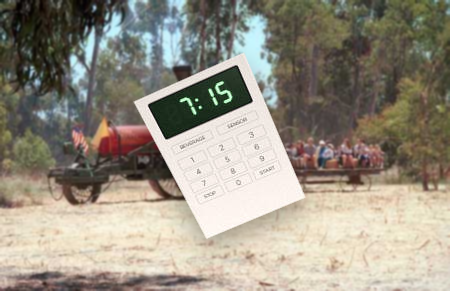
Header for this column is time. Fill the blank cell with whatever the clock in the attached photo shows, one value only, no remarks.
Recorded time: 7:15
